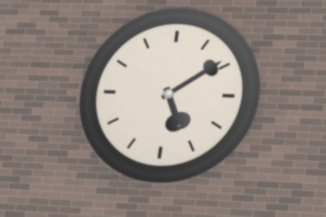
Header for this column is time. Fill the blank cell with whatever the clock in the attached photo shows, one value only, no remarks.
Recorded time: 5:09
